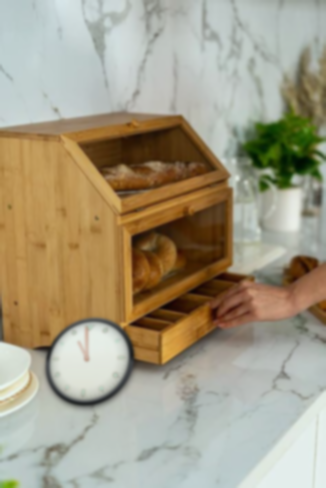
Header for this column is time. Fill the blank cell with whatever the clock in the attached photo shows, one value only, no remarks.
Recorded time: 10:59
